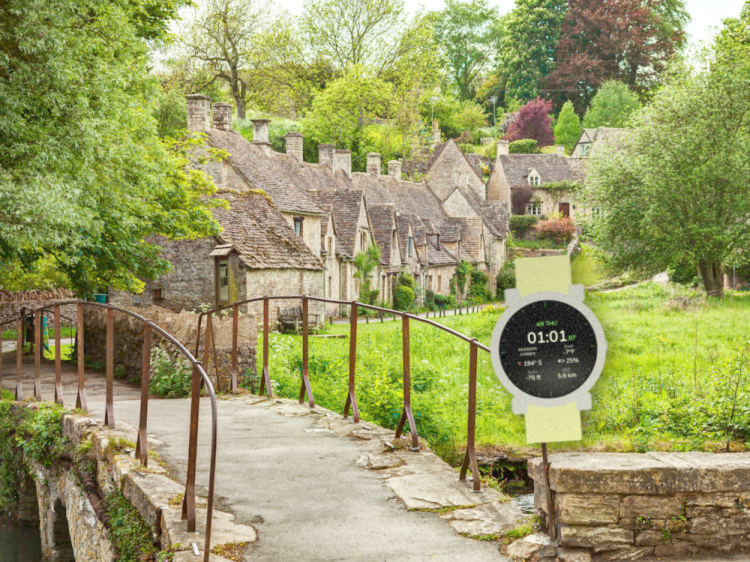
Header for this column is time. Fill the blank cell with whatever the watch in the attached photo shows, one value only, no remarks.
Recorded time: 1:01
